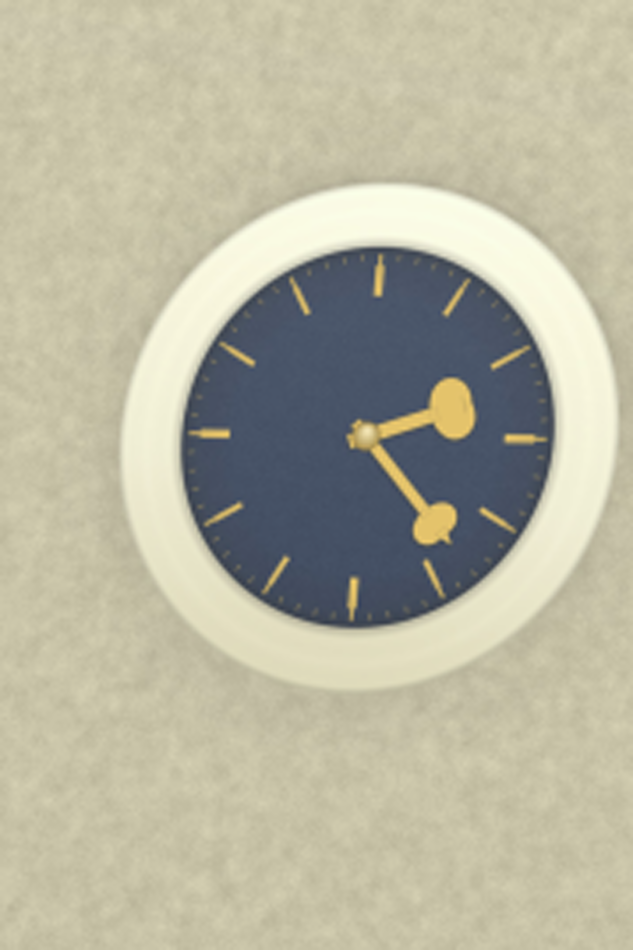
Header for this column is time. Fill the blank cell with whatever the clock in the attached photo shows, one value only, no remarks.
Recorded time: 2:23
